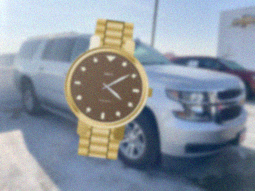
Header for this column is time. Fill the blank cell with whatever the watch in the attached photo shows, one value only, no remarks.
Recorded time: 4:09
